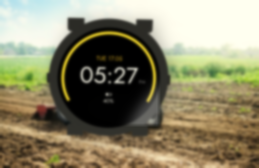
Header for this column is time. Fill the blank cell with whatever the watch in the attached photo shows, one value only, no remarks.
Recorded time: 5:27
